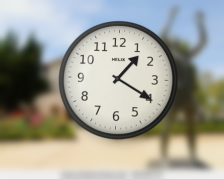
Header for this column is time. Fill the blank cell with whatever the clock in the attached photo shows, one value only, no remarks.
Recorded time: 1:20
